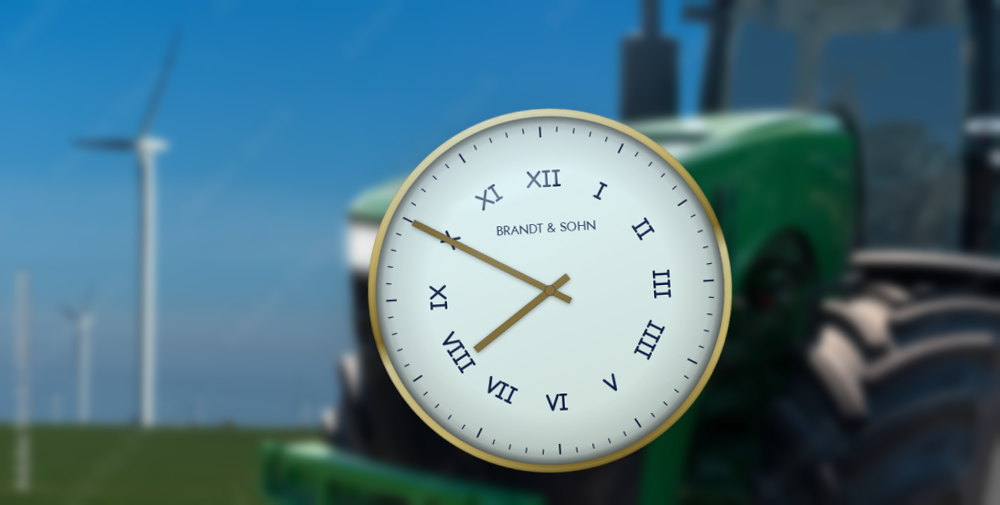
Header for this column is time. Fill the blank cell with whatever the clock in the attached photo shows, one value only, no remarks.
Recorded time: 7:50
